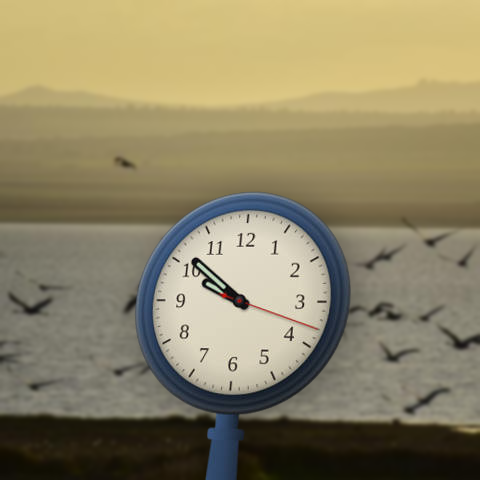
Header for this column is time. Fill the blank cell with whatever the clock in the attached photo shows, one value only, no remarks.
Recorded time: 9:51:18
